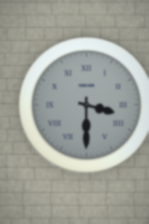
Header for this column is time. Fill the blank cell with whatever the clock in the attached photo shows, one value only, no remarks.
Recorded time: 3:30
